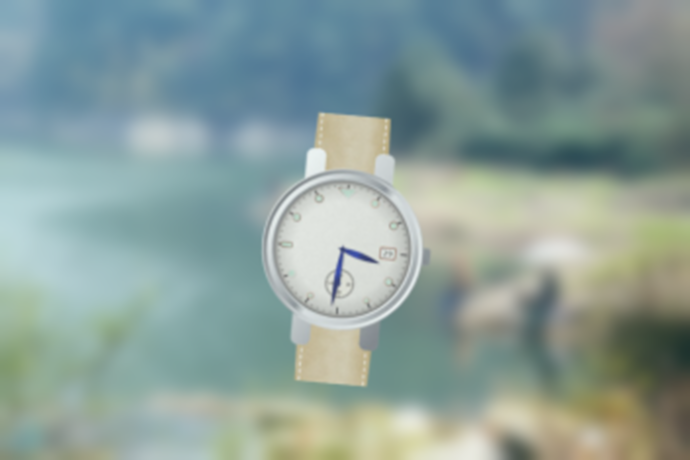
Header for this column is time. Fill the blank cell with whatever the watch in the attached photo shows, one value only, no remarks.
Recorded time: 3:31
